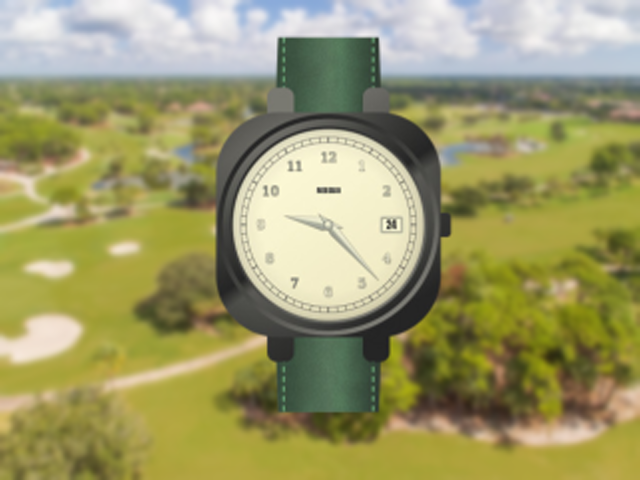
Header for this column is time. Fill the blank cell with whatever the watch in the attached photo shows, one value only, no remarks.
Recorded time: 9:23
